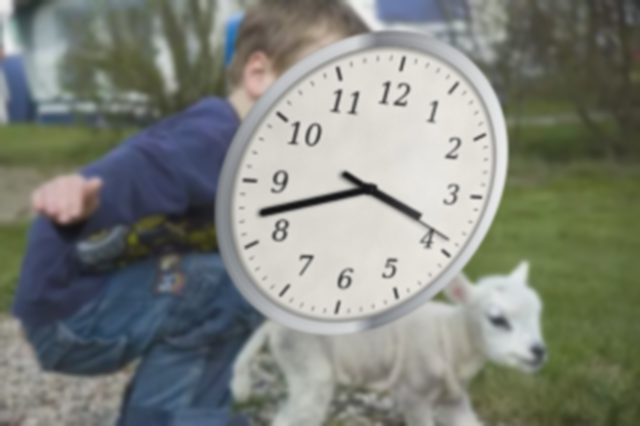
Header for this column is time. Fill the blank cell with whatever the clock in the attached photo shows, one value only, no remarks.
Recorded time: 3:42:19
